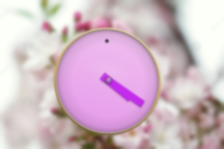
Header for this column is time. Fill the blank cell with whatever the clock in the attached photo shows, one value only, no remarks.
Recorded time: 4:21
